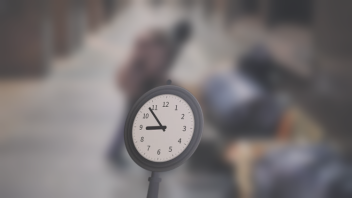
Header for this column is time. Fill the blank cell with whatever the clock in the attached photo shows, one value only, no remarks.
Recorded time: 8:53
